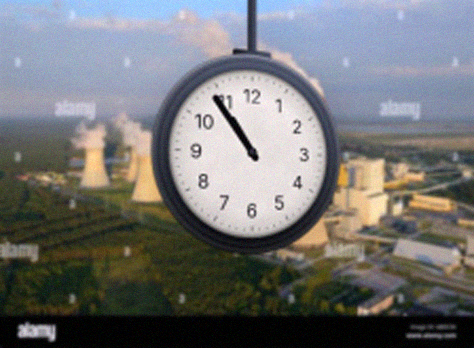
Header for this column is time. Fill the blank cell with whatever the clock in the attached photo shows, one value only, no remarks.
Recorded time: 10:54
